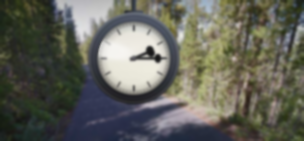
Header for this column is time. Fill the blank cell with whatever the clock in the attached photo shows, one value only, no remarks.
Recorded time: 2:15
